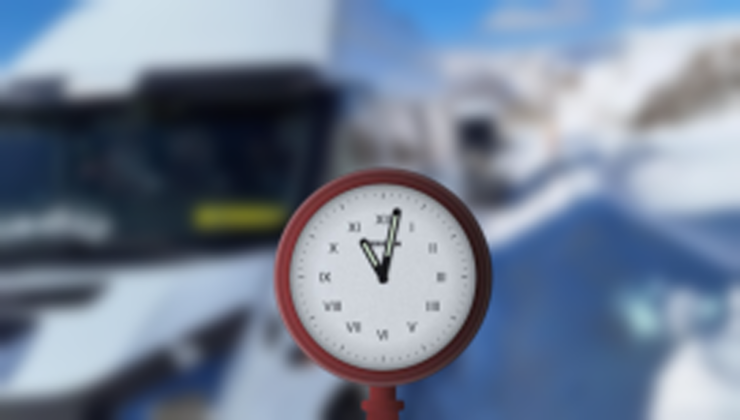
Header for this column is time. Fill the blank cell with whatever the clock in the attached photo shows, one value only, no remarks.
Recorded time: 11:02
